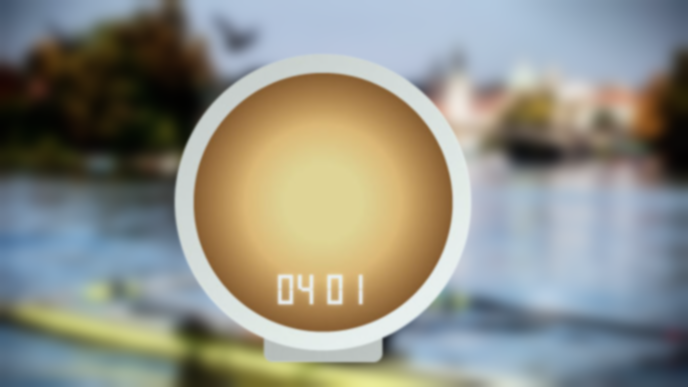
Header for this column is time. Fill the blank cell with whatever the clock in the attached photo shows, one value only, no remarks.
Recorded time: 4:01
